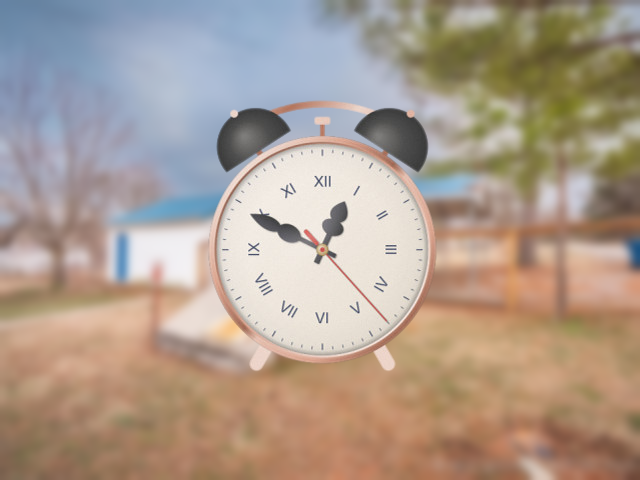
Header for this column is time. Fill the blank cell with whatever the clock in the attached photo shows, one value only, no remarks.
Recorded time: 12:49:23
